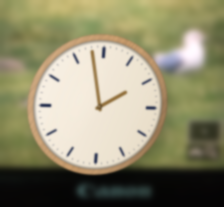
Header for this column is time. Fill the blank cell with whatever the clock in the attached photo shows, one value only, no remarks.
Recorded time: 1:58
